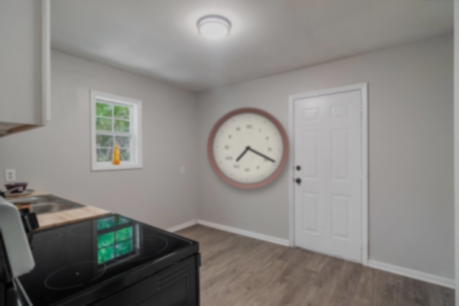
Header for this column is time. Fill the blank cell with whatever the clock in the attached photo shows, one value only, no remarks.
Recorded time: 7:19
